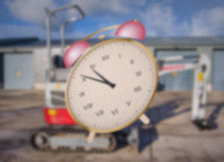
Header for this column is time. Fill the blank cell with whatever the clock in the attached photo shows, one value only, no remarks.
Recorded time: 10:51
